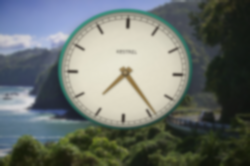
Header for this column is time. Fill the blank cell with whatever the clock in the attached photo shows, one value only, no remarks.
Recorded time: 7:24
